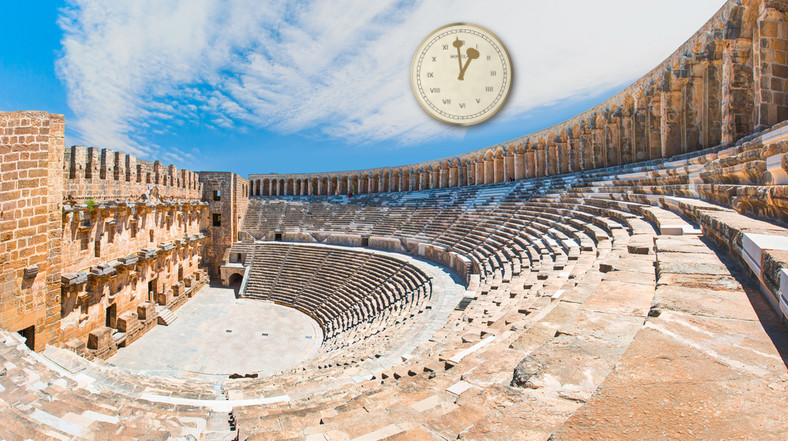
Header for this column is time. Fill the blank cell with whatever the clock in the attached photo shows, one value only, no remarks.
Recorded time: 12:59
